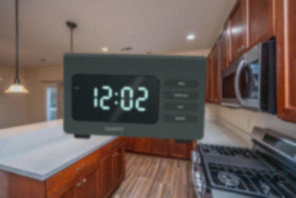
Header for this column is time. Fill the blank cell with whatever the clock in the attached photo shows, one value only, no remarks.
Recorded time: 12:02
